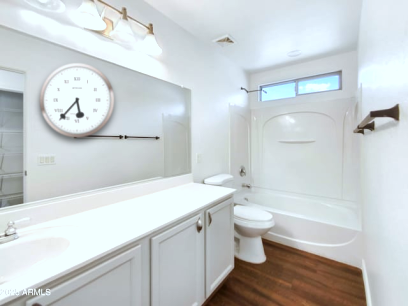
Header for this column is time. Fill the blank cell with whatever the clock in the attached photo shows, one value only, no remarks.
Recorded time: 5:37
